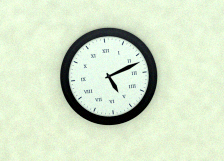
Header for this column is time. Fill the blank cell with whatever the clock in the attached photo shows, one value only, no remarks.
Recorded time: 5:12
